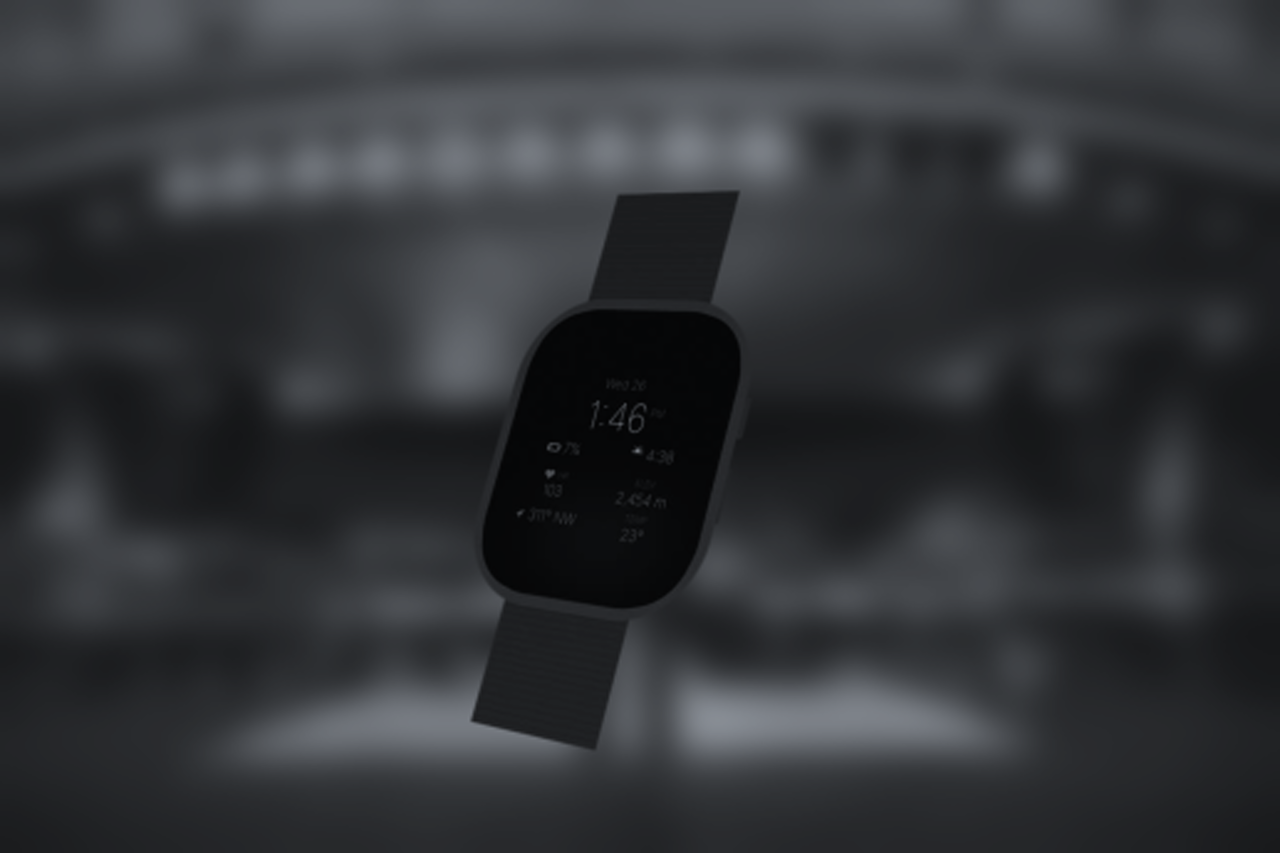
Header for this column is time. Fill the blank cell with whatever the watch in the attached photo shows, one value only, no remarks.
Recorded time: 1:46
